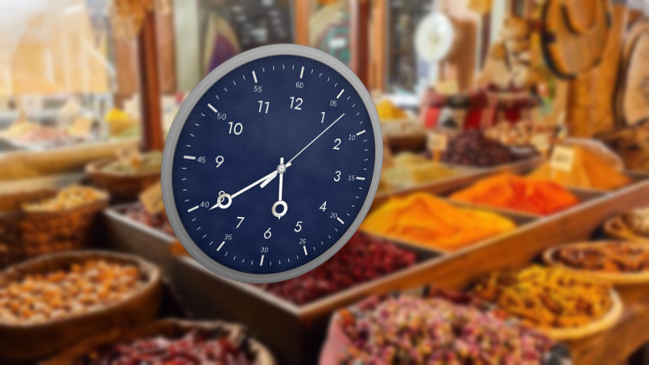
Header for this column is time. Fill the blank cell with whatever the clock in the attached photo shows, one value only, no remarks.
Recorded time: 5:39:07
